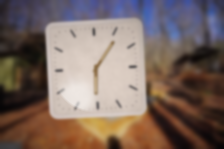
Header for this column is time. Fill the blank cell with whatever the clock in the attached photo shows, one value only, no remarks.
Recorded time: 6:06
